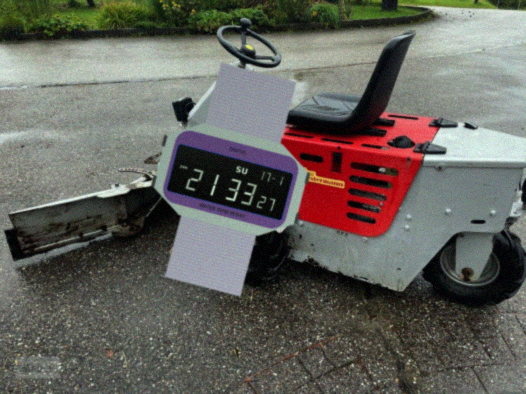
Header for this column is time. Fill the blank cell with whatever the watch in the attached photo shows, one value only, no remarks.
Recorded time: 21:33:27
